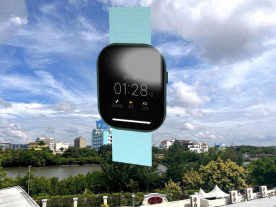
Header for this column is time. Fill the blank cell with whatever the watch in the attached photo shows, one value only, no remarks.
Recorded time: 1:28
